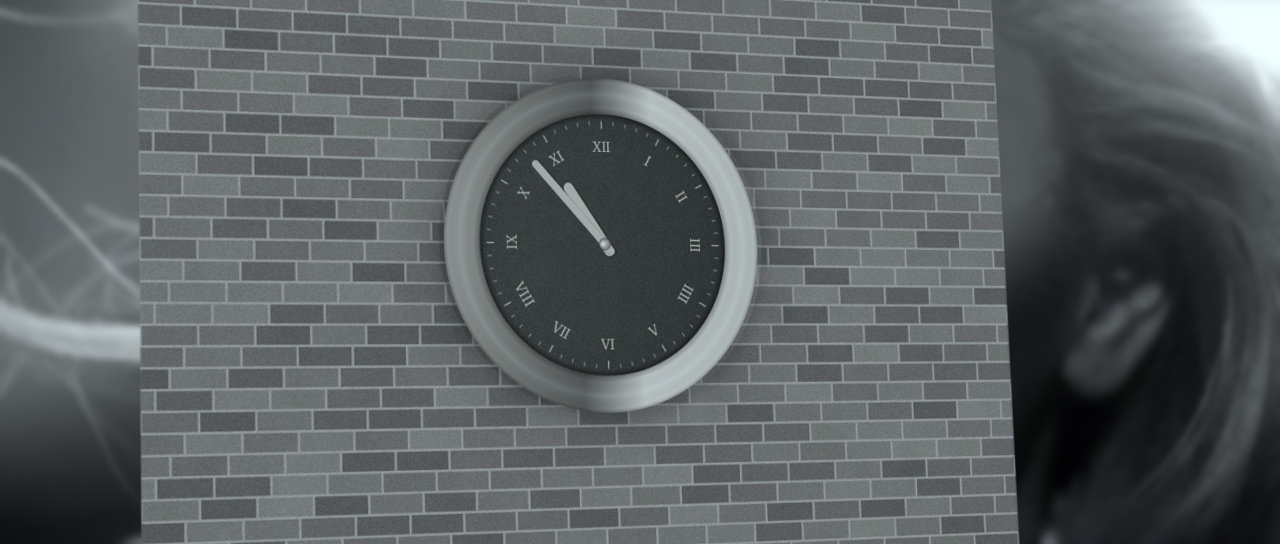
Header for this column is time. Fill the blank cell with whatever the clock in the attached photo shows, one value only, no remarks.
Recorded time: 10:53
